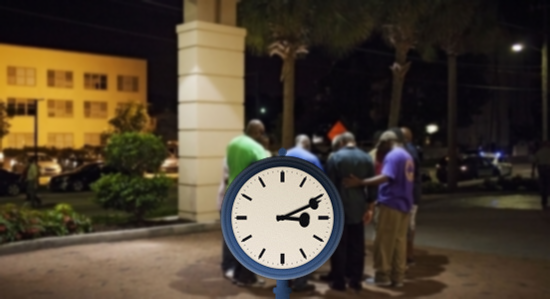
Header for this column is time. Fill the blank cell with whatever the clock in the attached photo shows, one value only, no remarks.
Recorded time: 3:11
